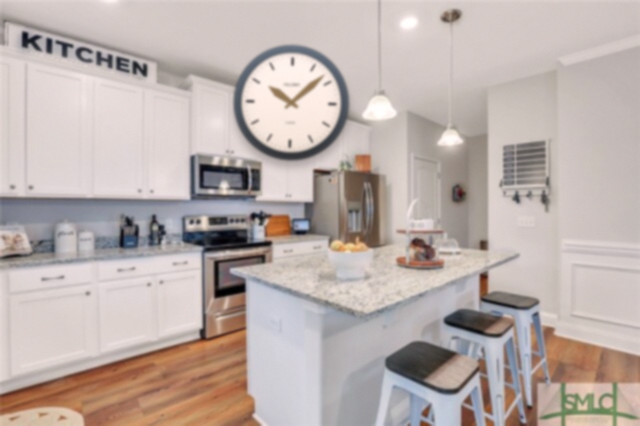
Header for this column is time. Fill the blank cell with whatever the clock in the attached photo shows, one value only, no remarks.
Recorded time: 10:08
